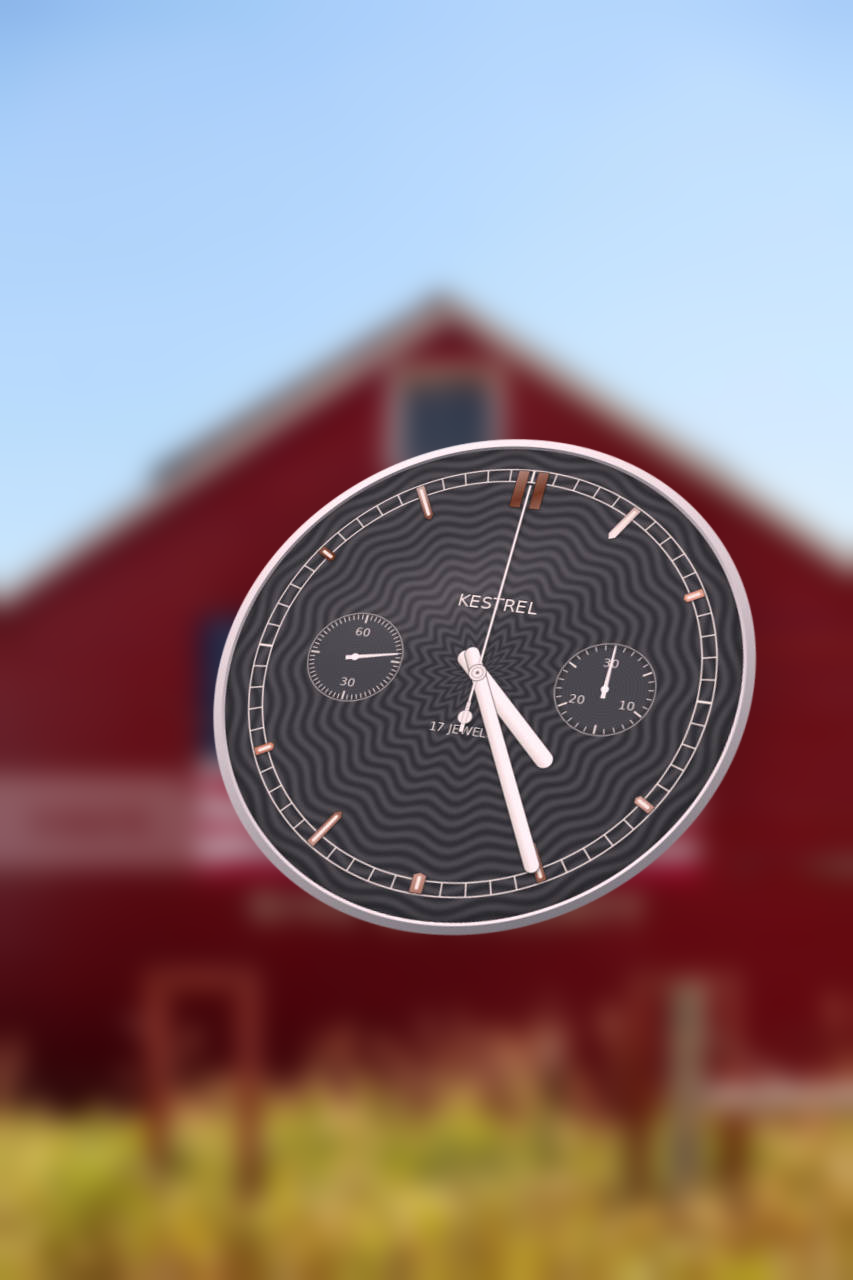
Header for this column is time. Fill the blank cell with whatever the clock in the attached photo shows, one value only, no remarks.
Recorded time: 4:25:13
